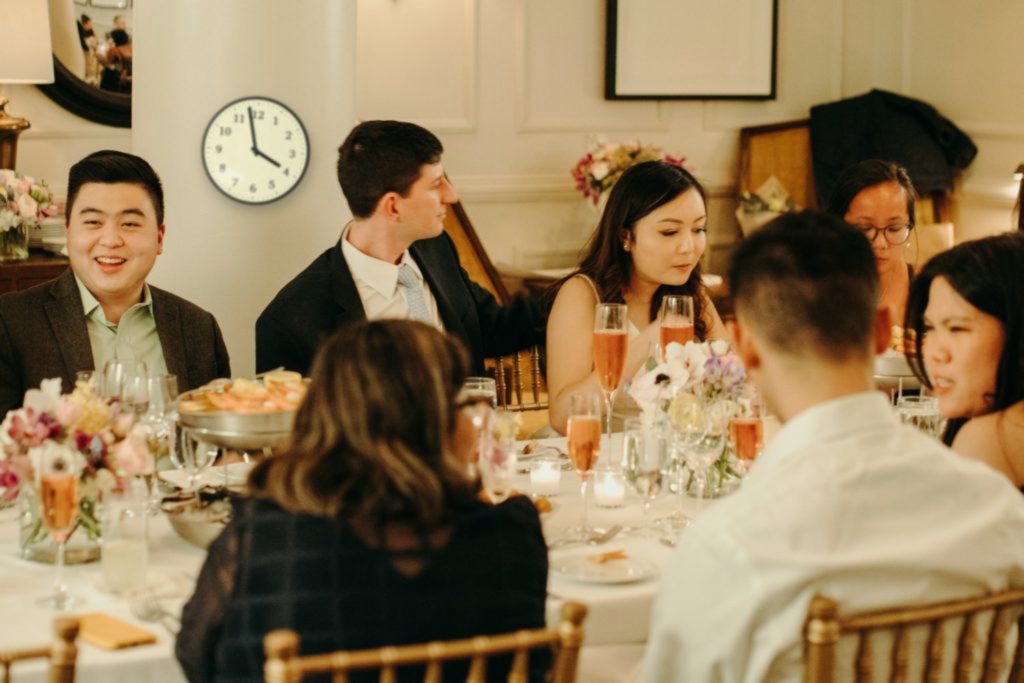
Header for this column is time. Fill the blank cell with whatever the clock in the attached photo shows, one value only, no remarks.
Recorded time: 3:58
